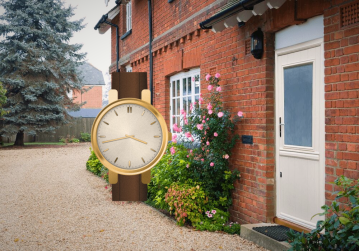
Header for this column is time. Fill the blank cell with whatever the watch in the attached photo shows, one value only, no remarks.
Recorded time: 3:43
